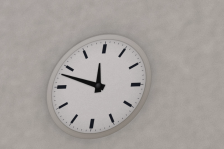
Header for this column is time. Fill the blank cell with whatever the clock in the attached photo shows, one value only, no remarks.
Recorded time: 11:48
